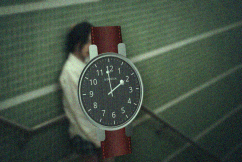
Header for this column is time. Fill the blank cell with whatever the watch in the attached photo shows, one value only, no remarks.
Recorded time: 1:59
